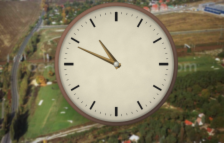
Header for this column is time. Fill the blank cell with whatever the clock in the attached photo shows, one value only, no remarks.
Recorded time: 10:49
